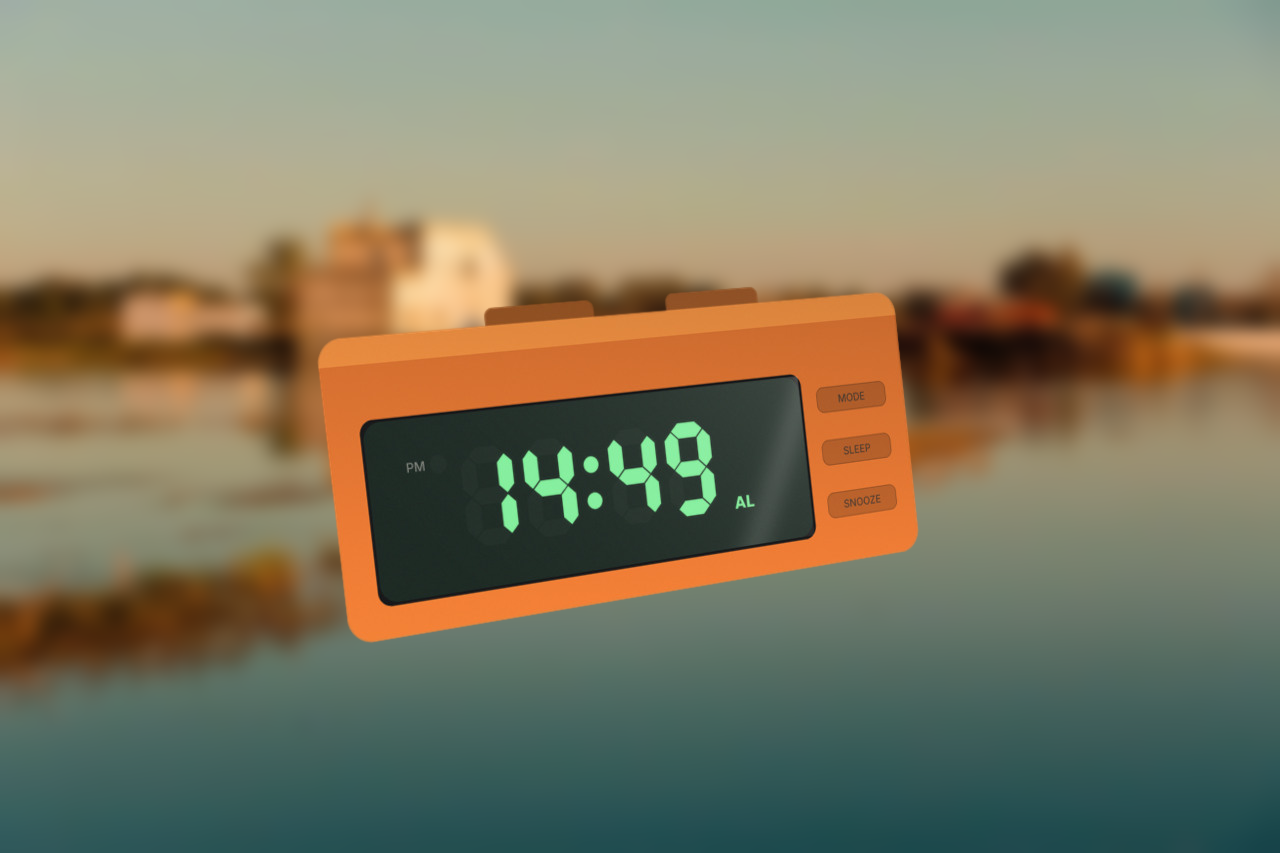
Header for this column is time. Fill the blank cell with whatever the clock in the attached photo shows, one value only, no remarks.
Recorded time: 14:49
